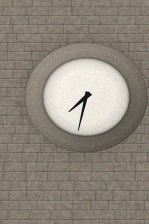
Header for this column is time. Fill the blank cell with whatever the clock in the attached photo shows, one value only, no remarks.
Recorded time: 7:32
